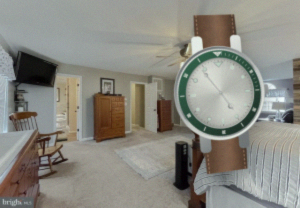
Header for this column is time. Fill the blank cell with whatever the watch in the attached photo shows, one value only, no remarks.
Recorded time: 4:54
